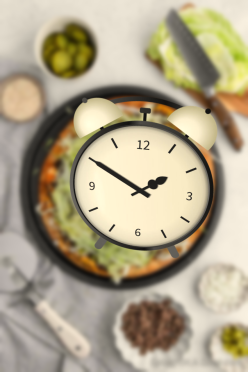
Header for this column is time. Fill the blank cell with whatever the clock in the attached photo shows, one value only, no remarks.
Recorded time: 1:50
